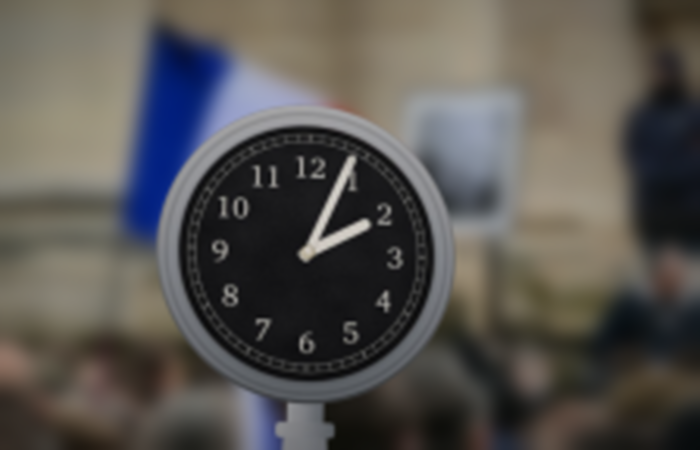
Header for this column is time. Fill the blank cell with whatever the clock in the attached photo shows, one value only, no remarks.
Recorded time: 2:04
